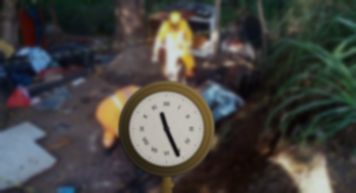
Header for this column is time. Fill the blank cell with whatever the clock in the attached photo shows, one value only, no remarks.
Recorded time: 11:26
